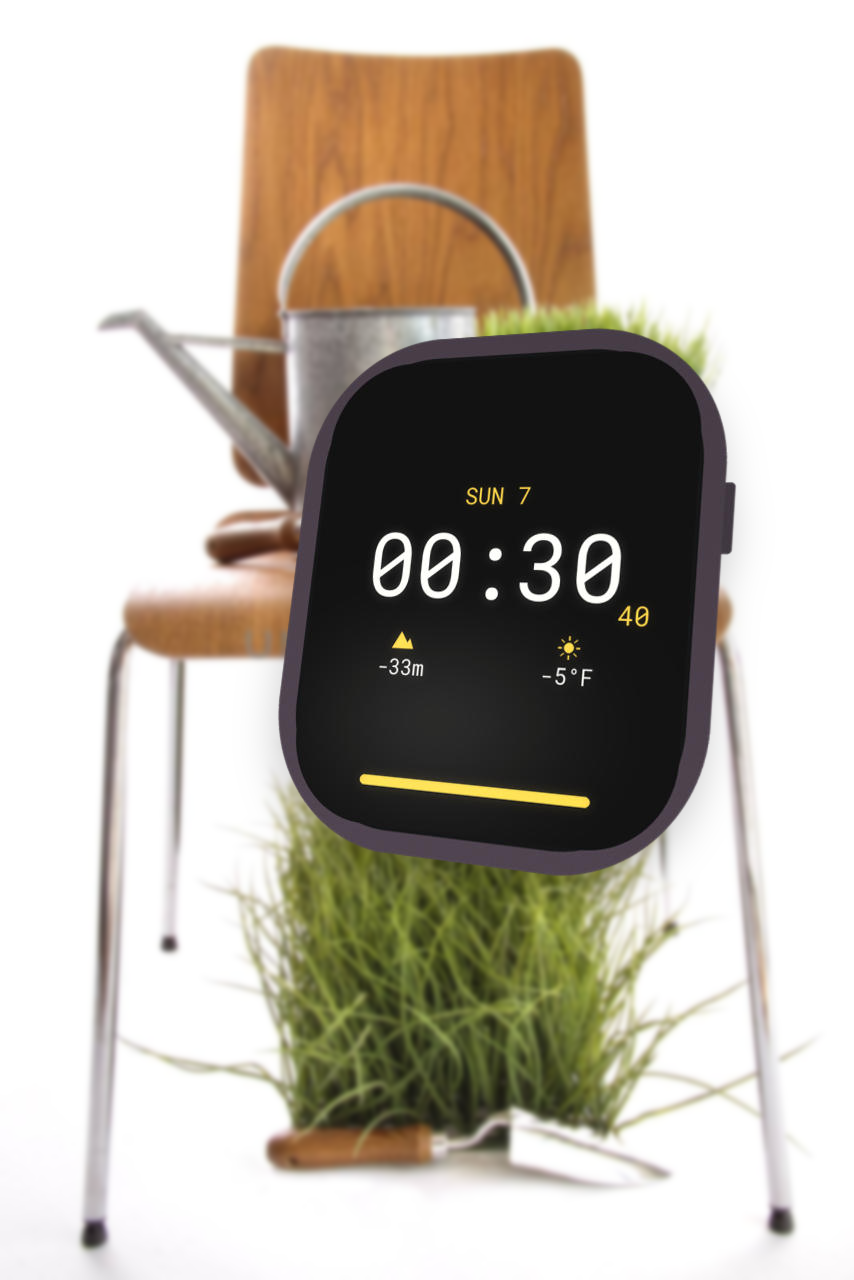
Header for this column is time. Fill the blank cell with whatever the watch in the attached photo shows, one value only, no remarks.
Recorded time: 0:30:40
